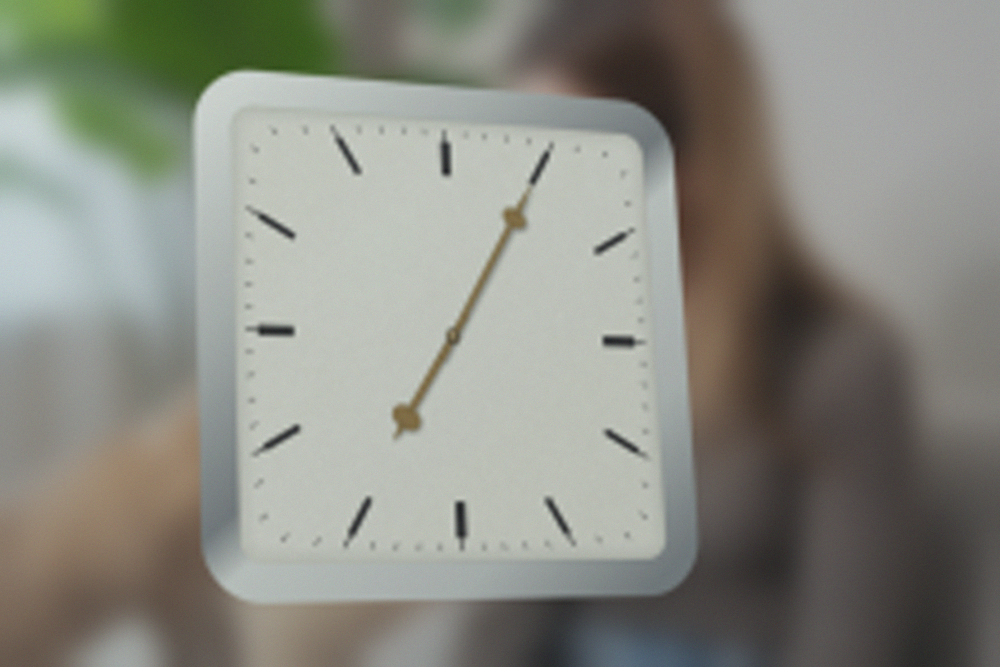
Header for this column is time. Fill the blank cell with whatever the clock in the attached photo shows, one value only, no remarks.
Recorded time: 7:05
